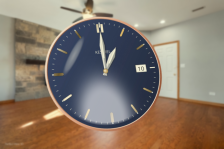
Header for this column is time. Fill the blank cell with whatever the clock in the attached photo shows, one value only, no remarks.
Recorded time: 1:00
